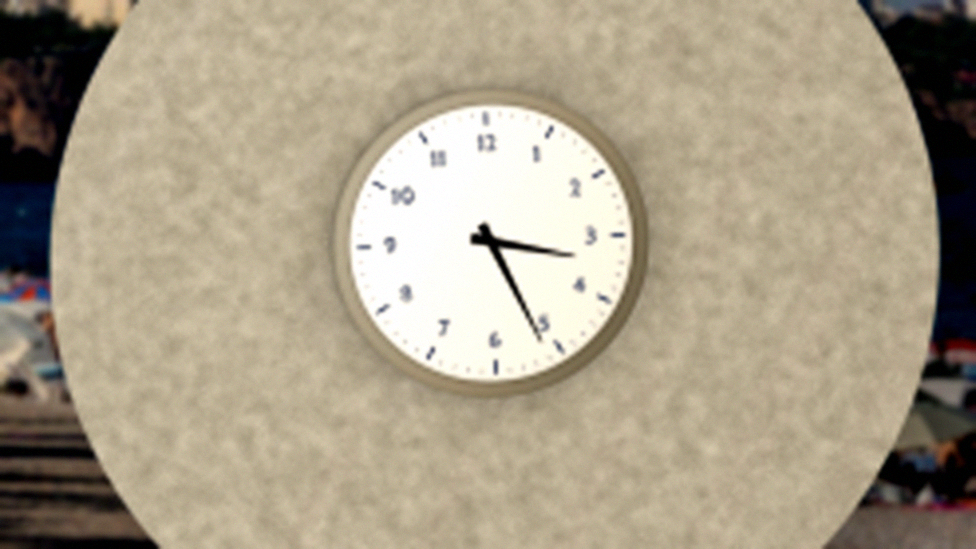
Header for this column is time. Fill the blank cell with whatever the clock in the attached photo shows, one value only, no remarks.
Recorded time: 3:26
